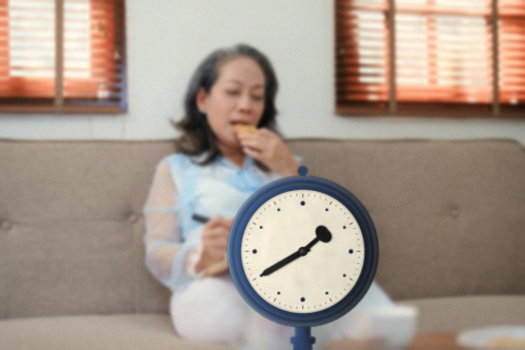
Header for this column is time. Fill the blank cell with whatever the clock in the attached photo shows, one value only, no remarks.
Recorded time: 1:40
